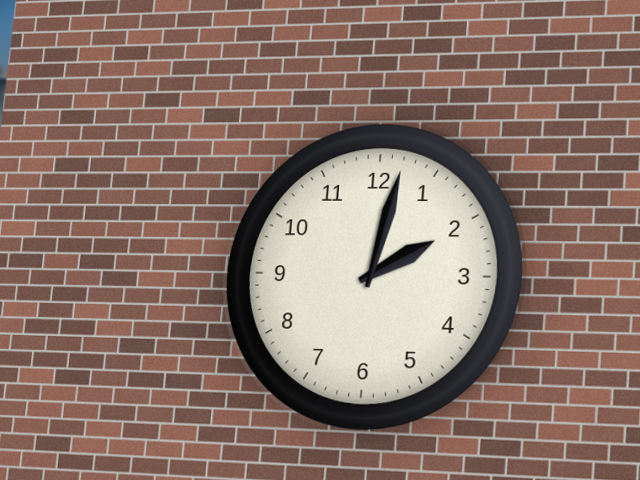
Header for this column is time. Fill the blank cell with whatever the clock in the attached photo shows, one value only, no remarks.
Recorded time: 2:02
